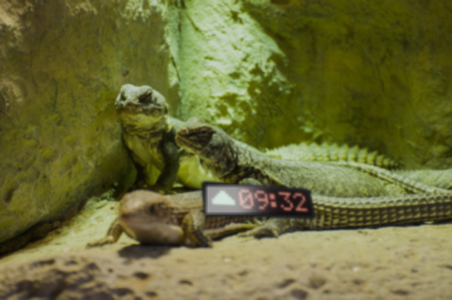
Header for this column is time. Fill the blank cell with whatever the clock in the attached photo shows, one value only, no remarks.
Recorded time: 9:32
